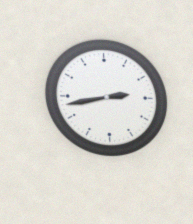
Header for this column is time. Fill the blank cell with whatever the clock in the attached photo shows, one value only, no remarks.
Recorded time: 2:43
